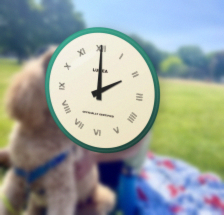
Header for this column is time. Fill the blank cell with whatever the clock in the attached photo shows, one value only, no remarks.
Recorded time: 2:00
